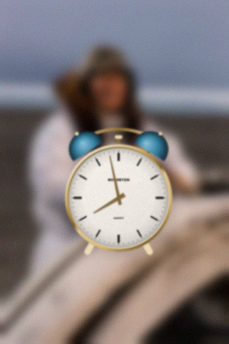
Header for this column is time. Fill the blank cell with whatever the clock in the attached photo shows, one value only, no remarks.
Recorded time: 7:58
